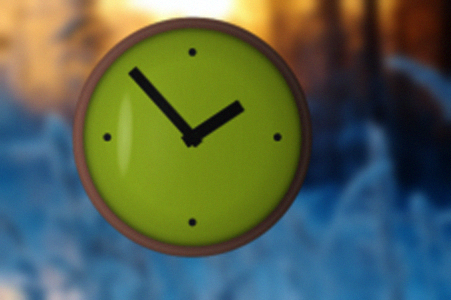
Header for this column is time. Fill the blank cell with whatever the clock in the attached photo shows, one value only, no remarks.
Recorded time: 1:53
